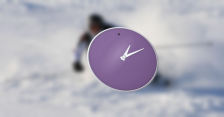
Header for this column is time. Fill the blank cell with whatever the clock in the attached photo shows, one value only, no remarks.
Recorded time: 1:12
